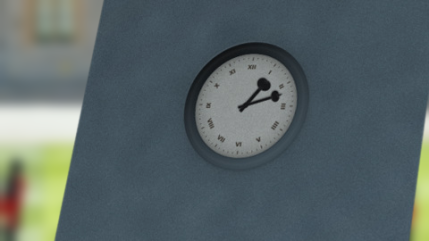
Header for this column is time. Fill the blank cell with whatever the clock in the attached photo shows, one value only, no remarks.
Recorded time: 1:12
